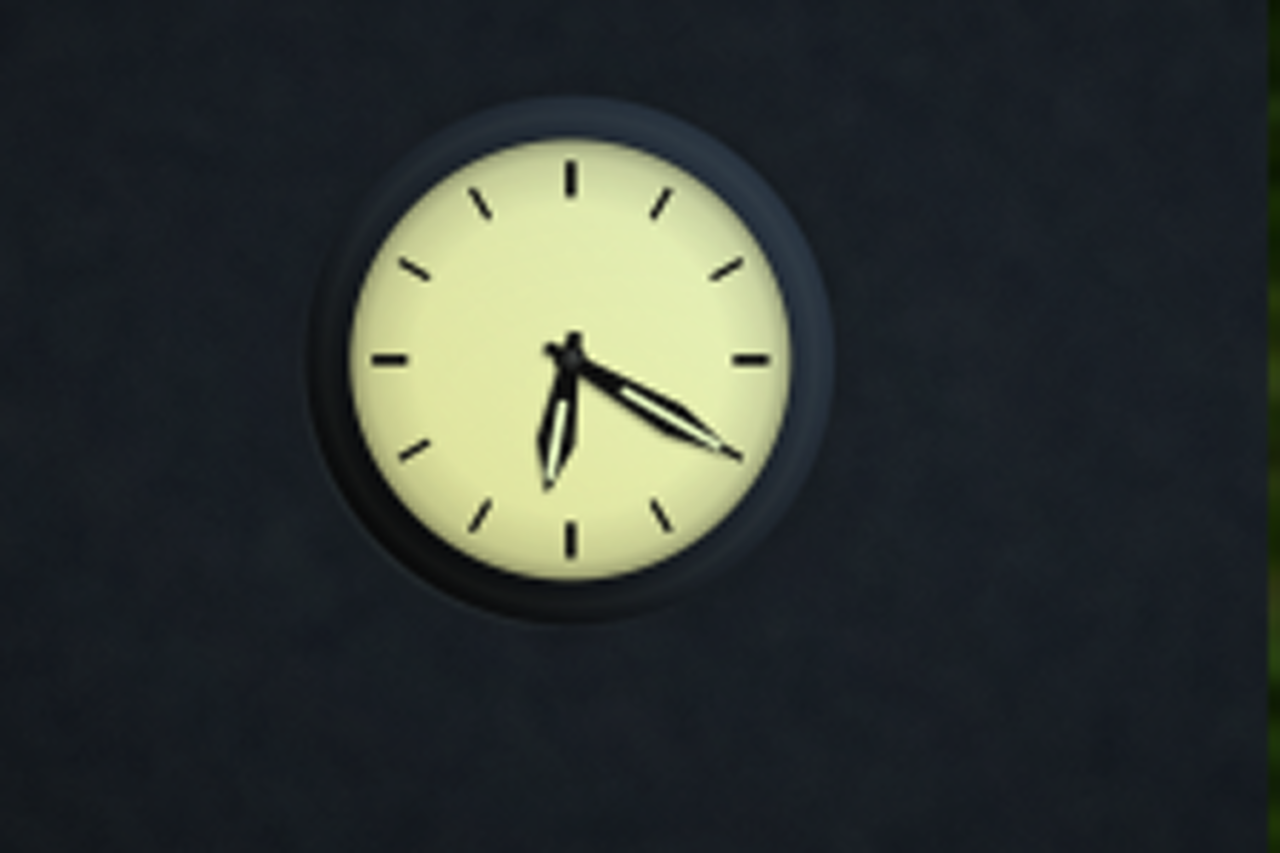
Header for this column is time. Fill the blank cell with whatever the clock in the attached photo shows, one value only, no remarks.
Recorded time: 6:20
